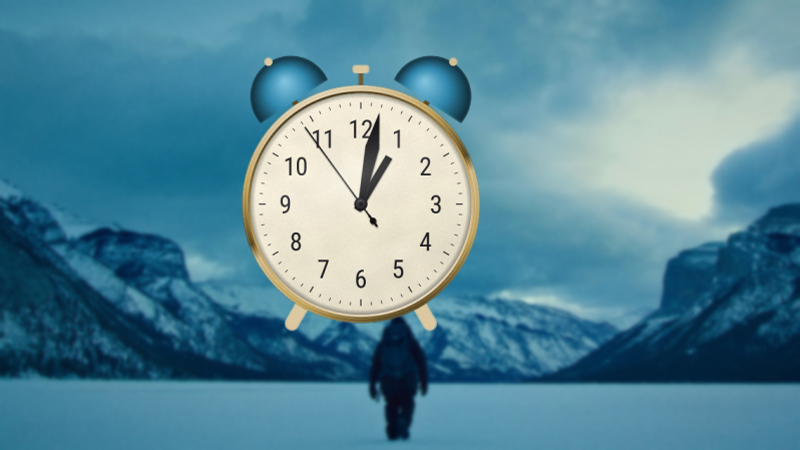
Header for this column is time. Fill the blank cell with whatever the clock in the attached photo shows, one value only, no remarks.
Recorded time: 1:01:54
